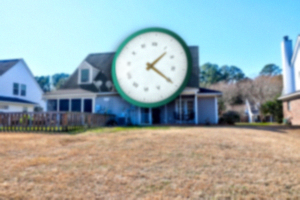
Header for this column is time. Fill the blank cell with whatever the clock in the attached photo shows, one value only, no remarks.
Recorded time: 1:20
